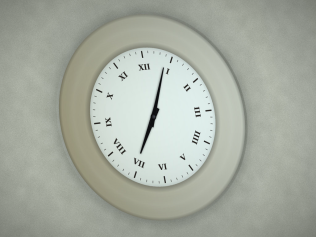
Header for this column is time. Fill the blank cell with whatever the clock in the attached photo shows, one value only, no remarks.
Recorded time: 7:04
